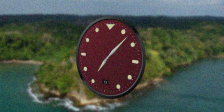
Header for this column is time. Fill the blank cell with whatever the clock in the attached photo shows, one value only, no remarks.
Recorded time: 7:07
